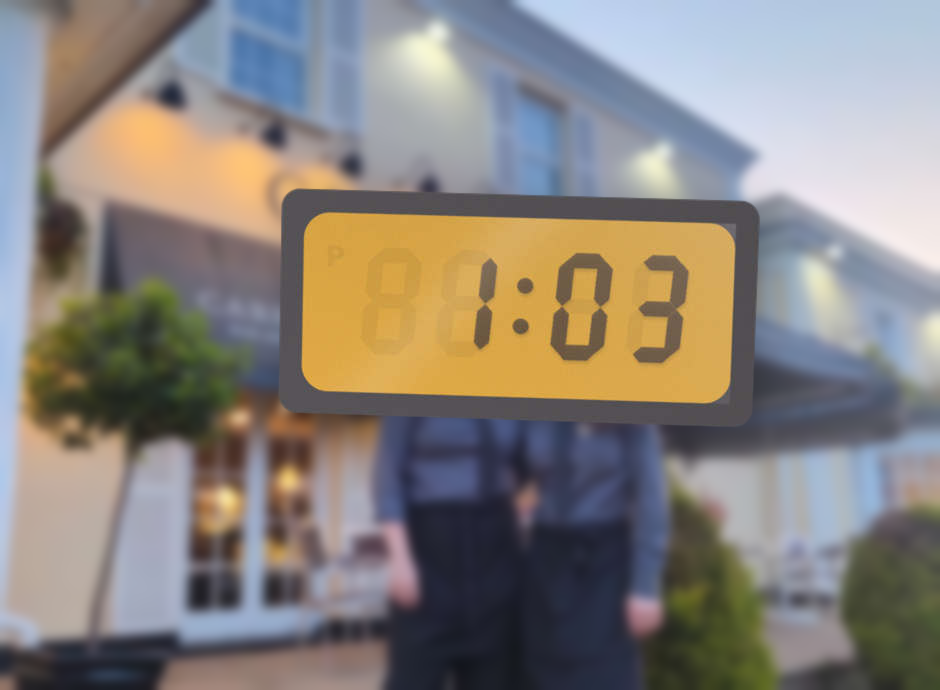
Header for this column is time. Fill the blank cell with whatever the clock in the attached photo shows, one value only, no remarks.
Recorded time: 1:03
